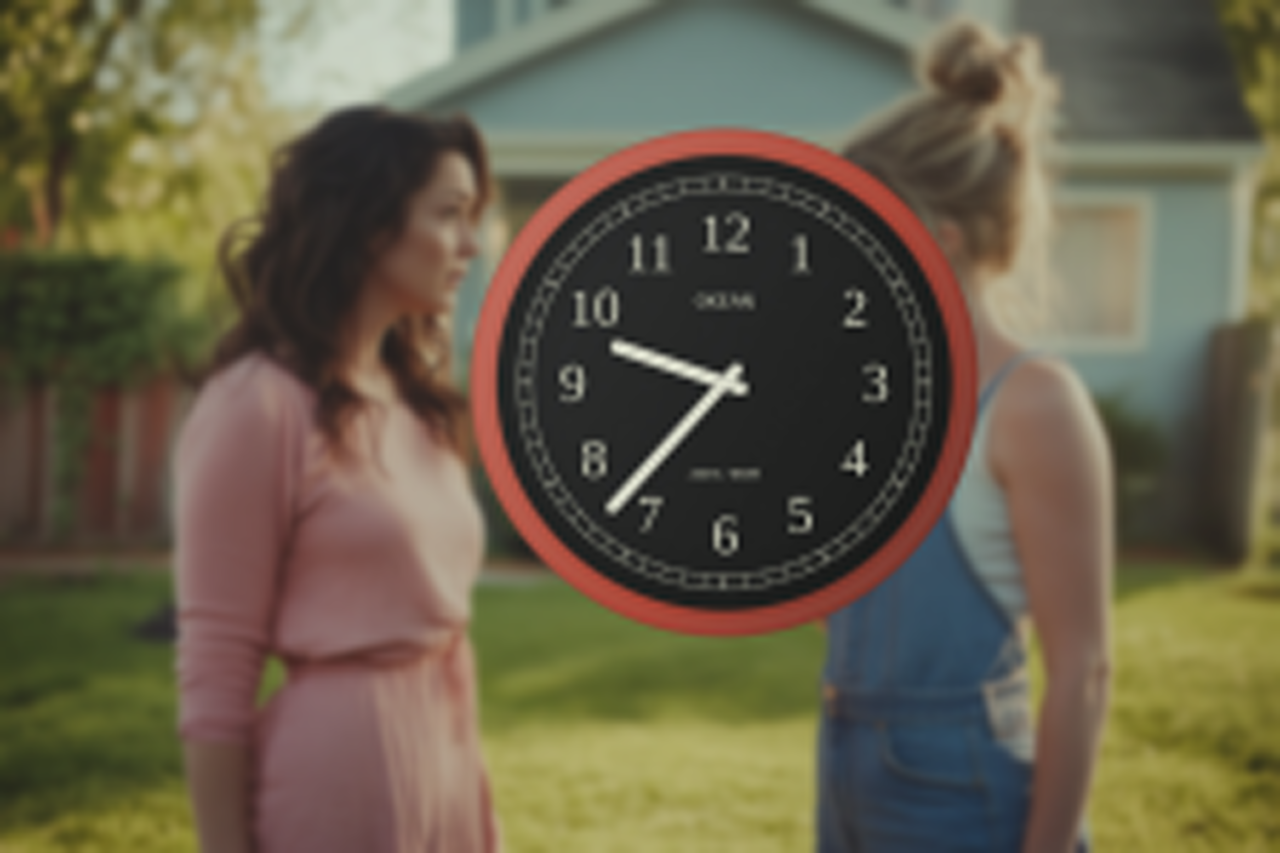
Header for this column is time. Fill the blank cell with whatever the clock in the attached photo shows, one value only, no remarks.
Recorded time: 9:37
